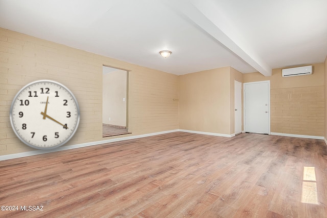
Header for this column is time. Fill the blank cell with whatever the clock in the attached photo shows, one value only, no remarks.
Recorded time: 12:20
